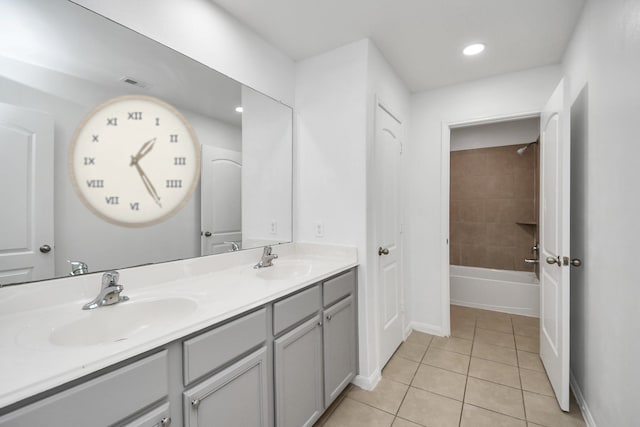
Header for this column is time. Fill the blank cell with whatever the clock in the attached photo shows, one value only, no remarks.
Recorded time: 1:25
